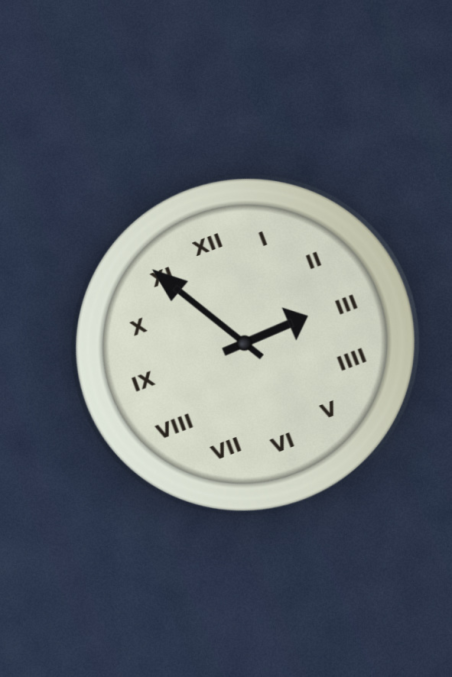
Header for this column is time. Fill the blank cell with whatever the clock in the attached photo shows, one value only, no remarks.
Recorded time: 2:55
